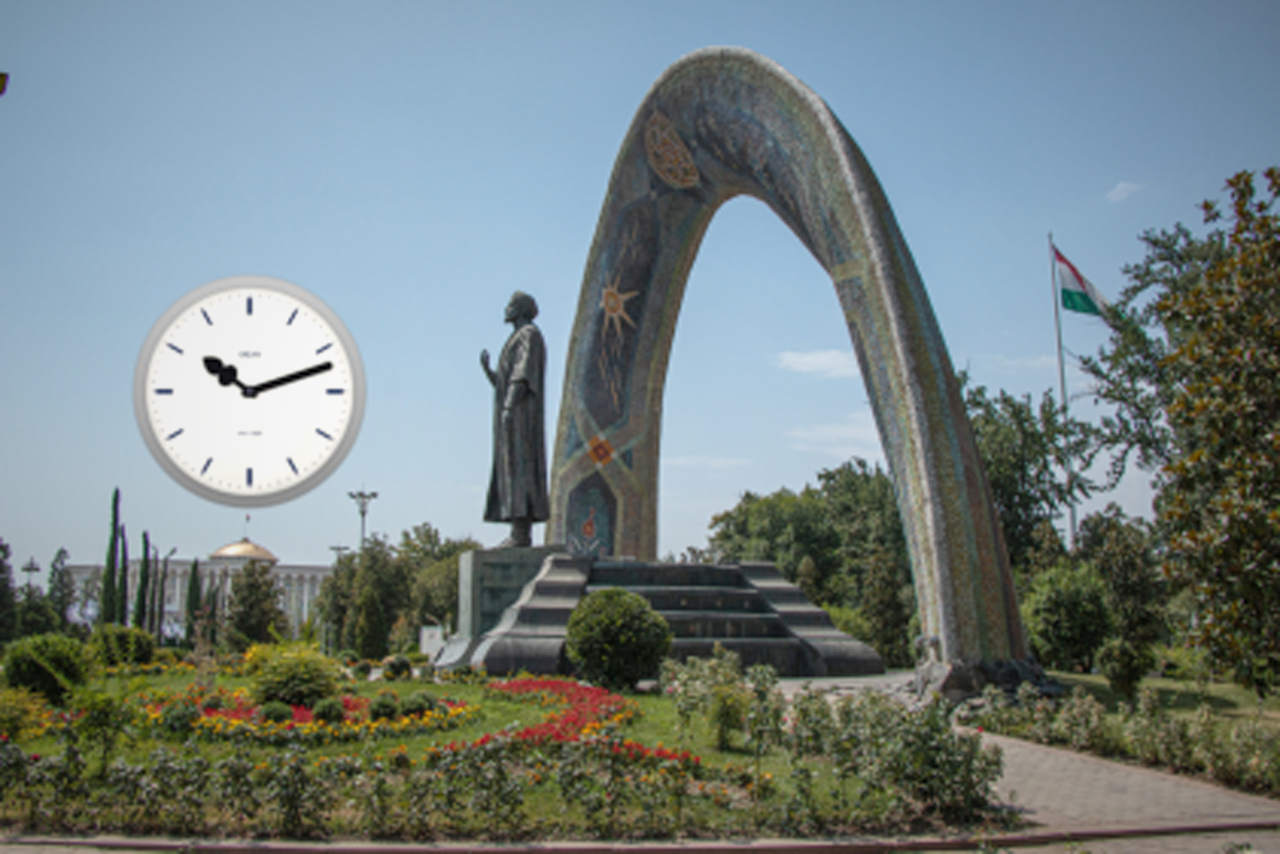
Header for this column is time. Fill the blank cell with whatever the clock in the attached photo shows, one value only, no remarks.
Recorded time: 10:12
